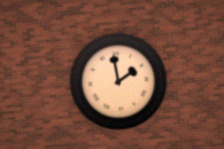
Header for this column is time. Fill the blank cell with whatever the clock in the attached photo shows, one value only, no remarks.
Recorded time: 1:59
